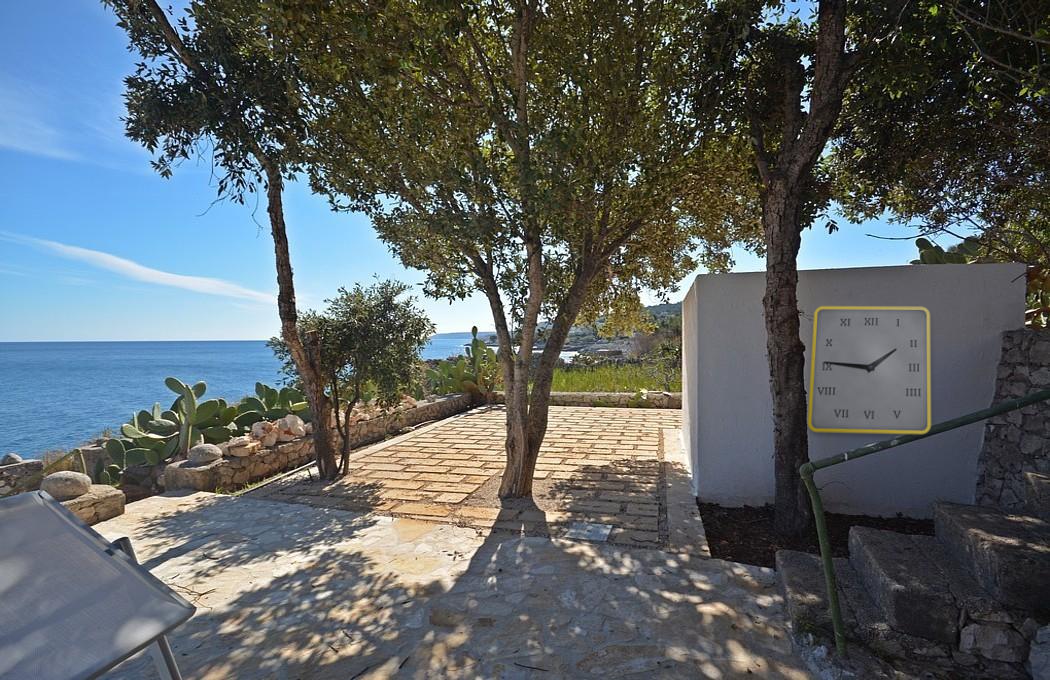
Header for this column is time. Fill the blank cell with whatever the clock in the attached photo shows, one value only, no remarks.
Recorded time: 1:46
